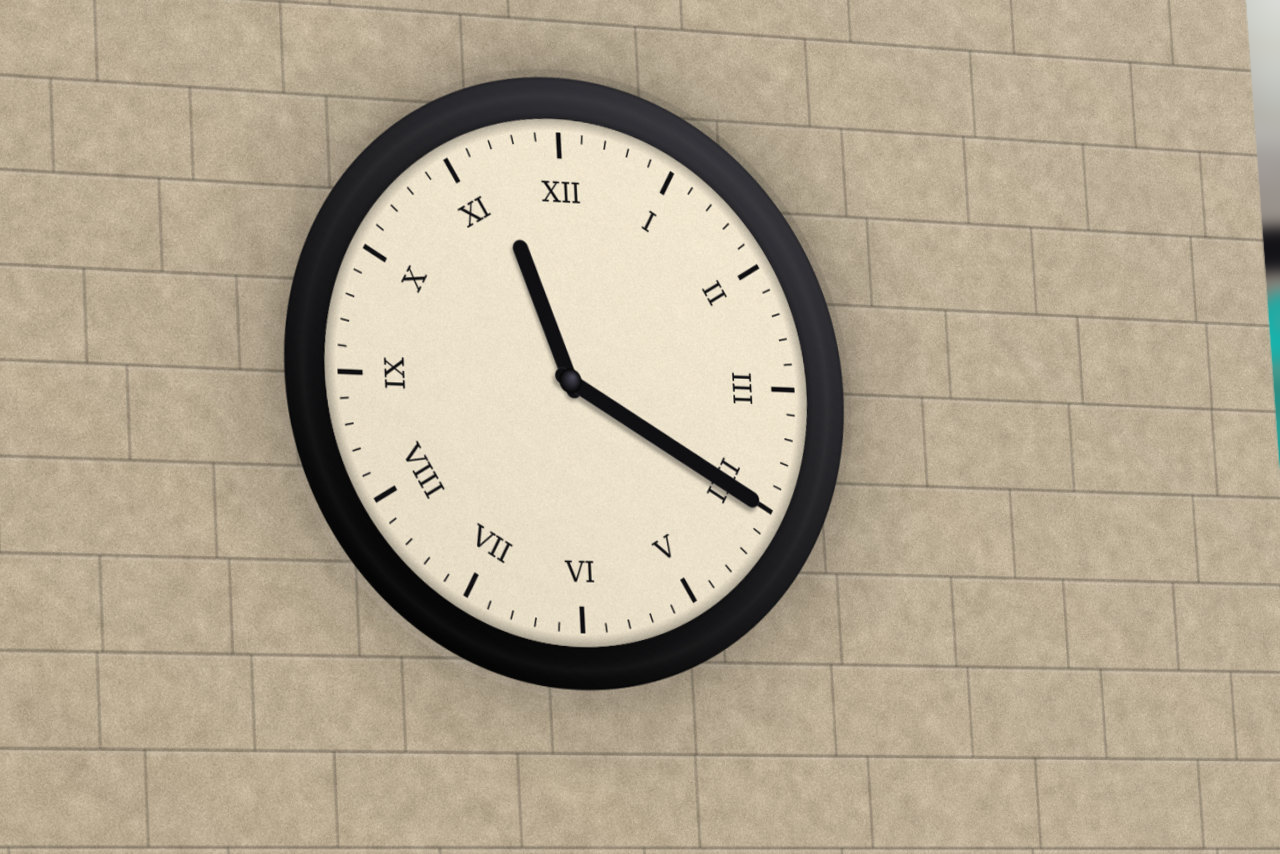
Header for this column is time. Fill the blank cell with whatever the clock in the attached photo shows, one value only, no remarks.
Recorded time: 11:20
